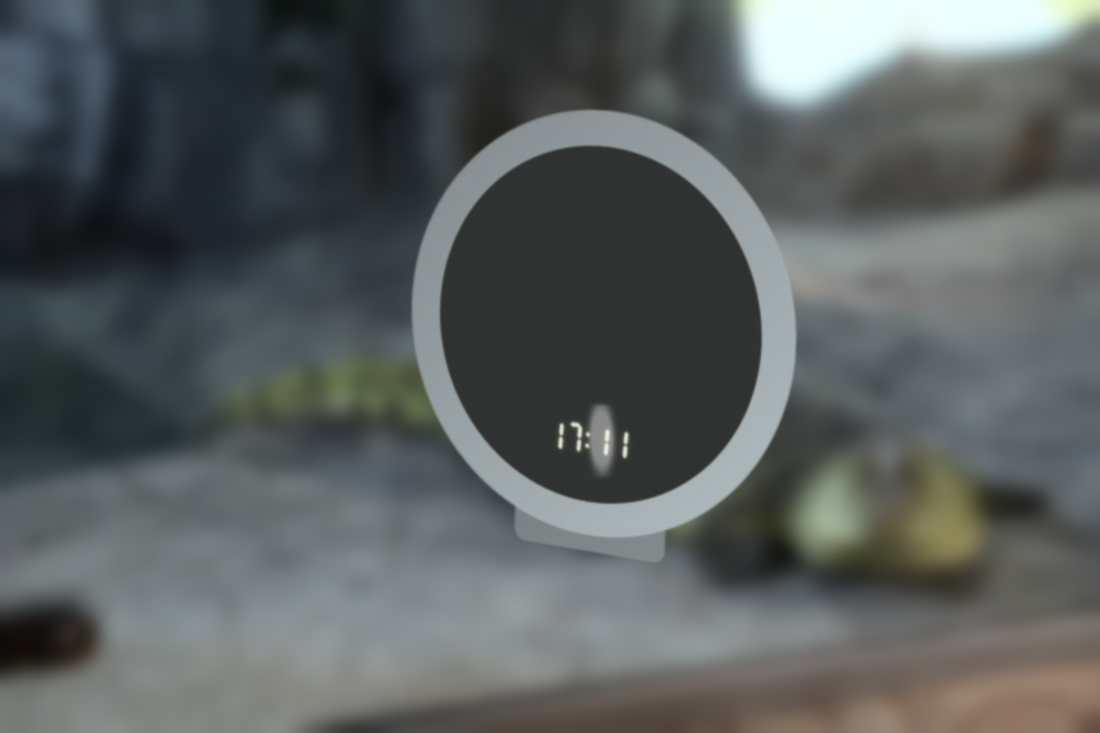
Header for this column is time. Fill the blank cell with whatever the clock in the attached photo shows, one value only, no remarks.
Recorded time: 17:11
